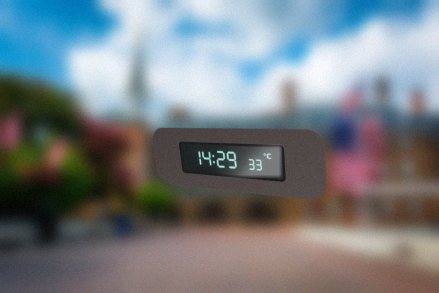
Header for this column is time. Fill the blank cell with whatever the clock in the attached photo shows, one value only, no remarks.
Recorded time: 14:29
